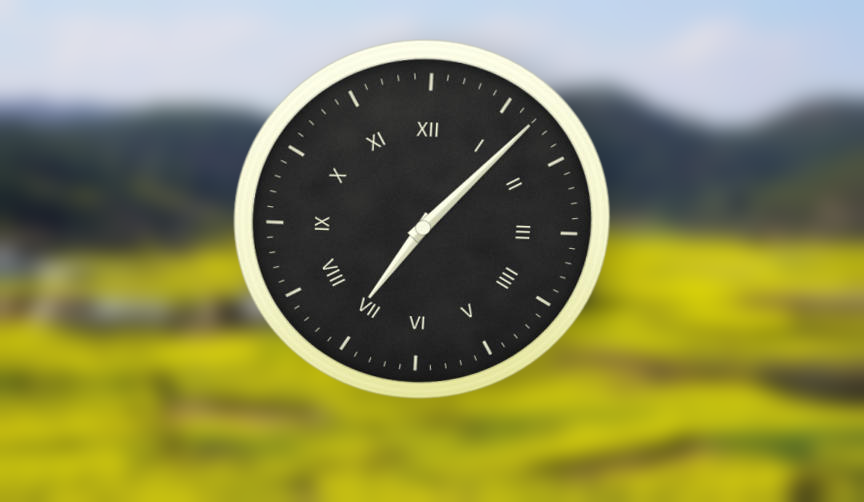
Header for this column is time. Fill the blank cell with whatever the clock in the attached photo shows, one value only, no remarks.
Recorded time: 7:07
